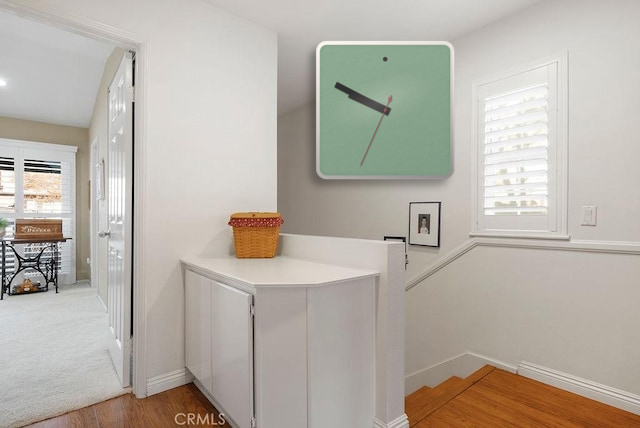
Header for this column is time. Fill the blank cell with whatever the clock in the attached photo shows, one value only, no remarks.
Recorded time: 9:49:34
